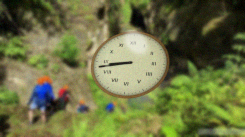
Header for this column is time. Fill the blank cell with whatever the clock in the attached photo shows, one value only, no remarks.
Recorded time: 8:43
